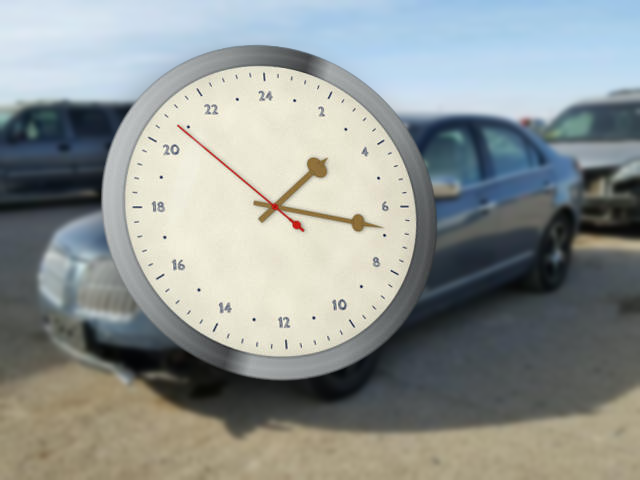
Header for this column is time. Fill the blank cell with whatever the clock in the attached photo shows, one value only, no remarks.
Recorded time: 3:16:52
